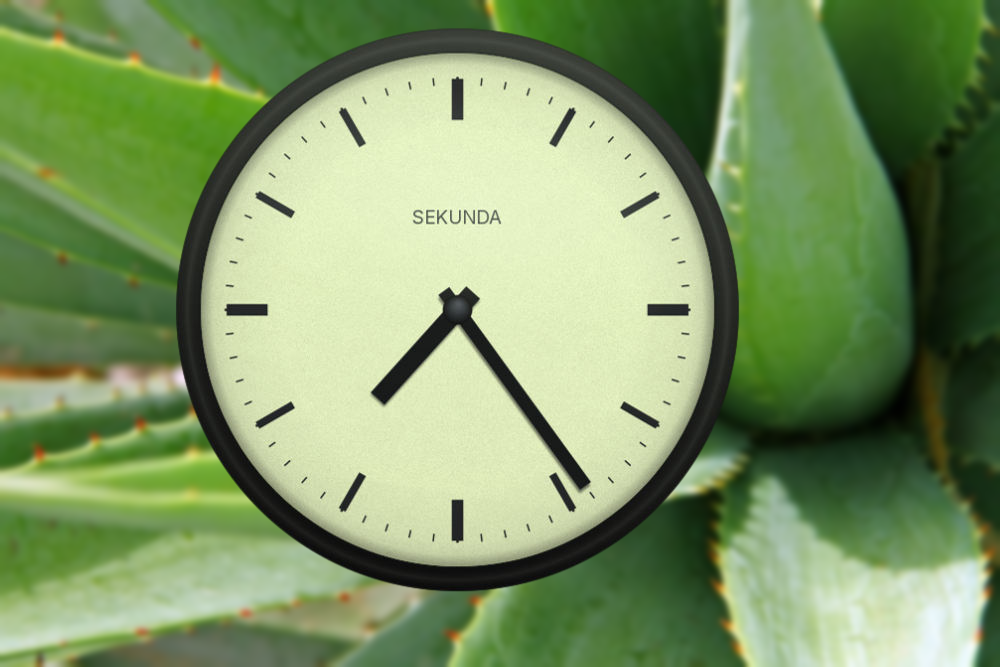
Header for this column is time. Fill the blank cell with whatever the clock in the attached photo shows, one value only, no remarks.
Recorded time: 7:24
